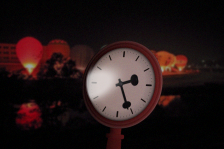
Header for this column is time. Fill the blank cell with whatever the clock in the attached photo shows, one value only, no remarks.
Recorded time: 2:26
